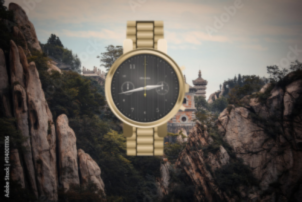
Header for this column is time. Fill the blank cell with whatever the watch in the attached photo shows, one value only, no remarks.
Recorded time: 2:43
